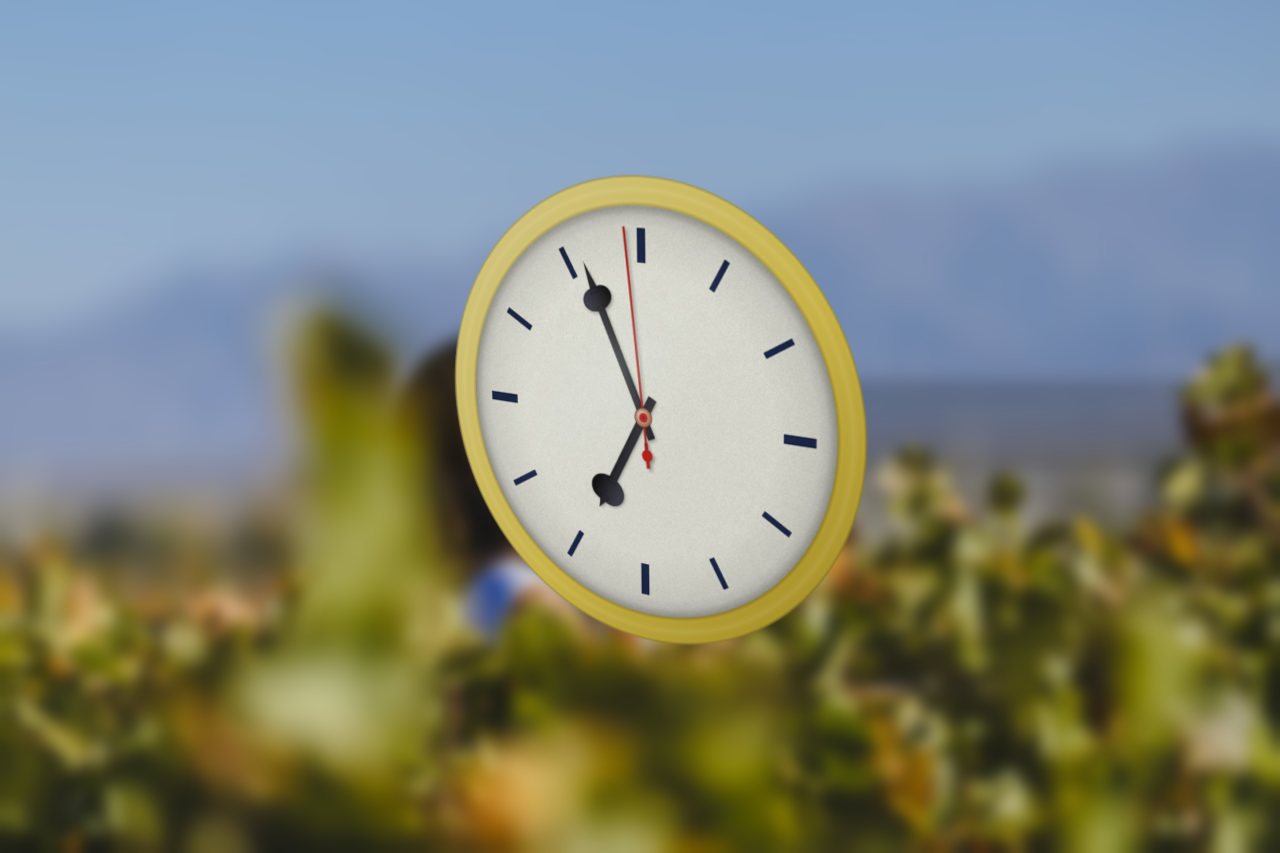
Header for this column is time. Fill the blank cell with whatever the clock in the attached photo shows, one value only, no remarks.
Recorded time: 6:55:59
